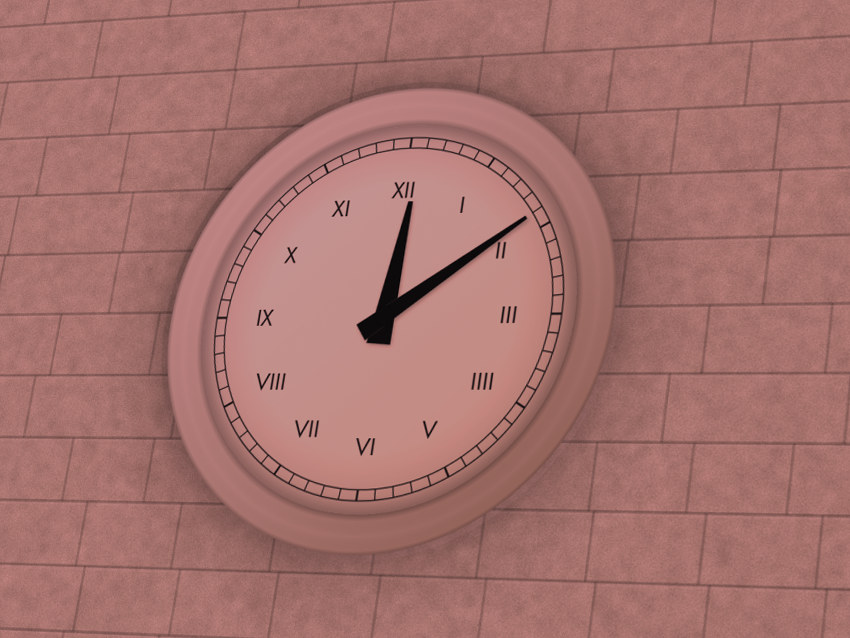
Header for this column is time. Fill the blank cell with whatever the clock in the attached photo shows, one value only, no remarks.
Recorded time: 12:09
